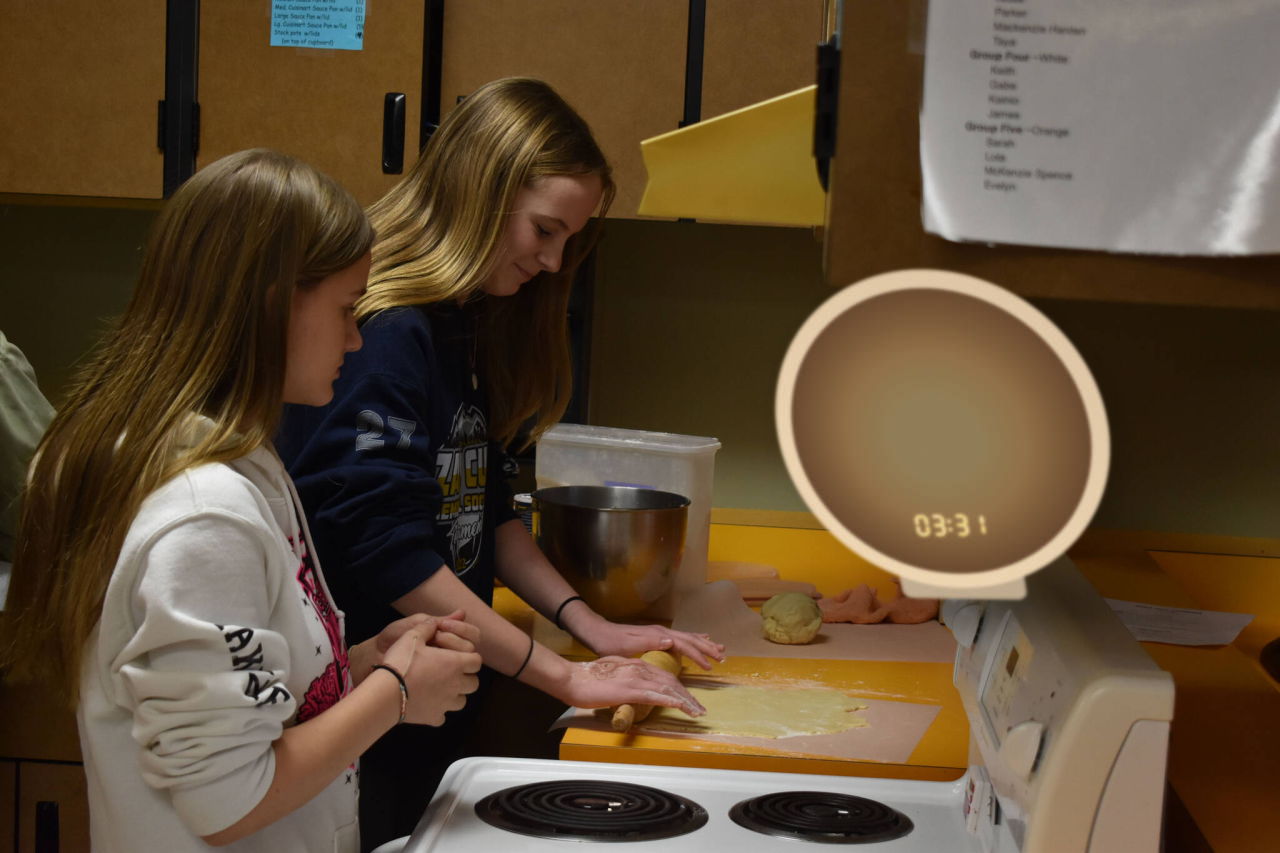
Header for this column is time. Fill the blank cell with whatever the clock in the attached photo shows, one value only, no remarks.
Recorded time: 3:31
